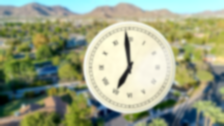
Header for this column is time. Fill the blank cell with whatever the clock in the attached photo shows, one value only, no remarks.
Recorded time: 6:59
